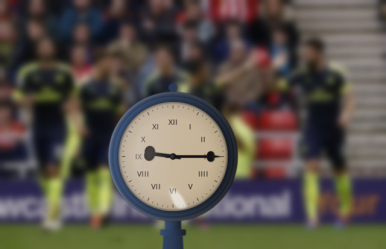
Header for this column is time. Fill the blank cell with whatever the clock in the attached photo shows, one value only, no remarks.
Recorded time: 9:15
